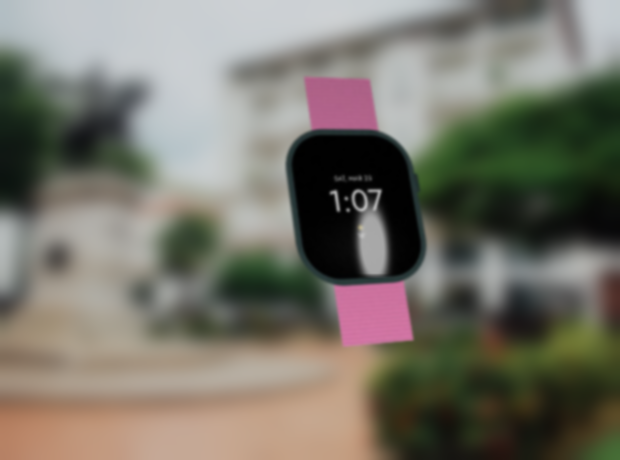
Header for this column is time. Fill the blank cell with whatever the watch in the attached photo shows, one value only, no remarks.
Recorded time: 1:07
